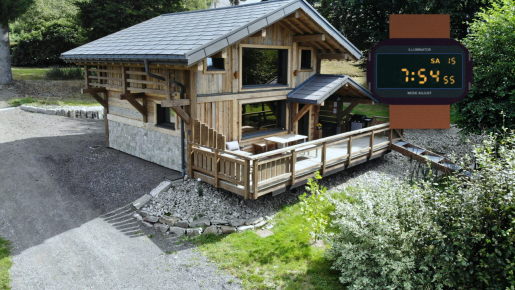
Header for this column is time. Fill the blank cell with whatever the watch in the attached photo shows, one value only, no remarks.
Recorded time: 7:54:55
